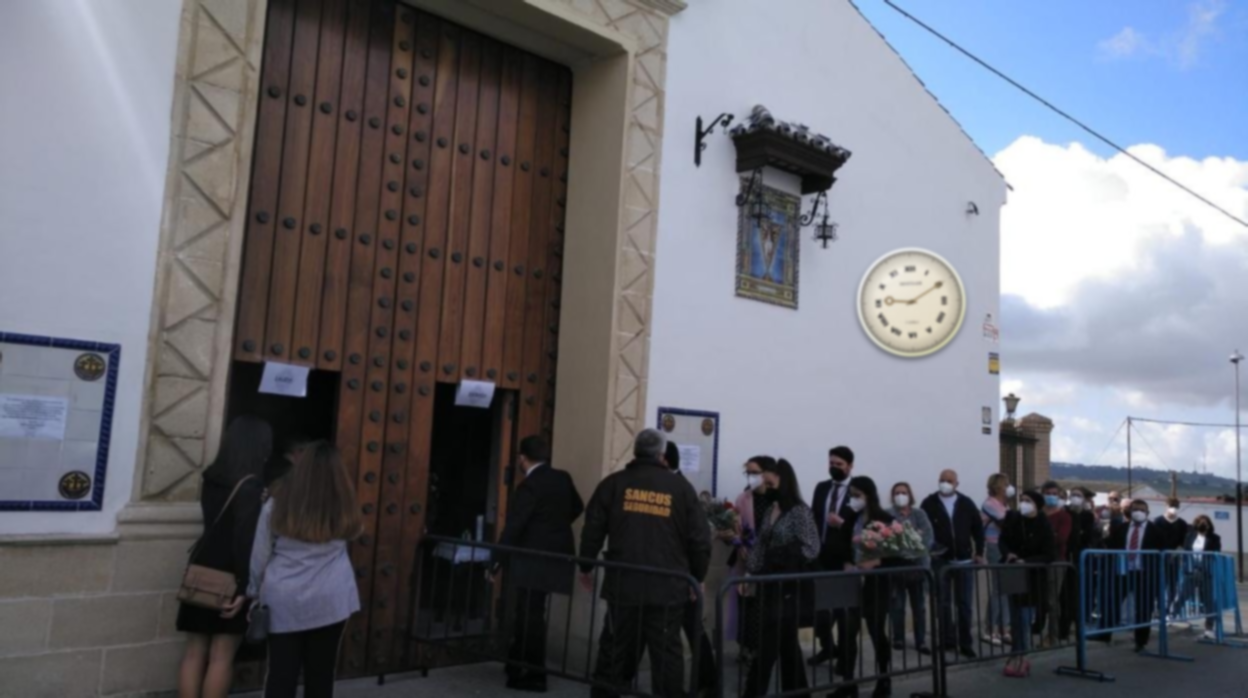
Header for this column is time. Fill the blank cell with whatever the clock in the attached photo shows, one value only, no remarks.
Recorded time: 9:10
